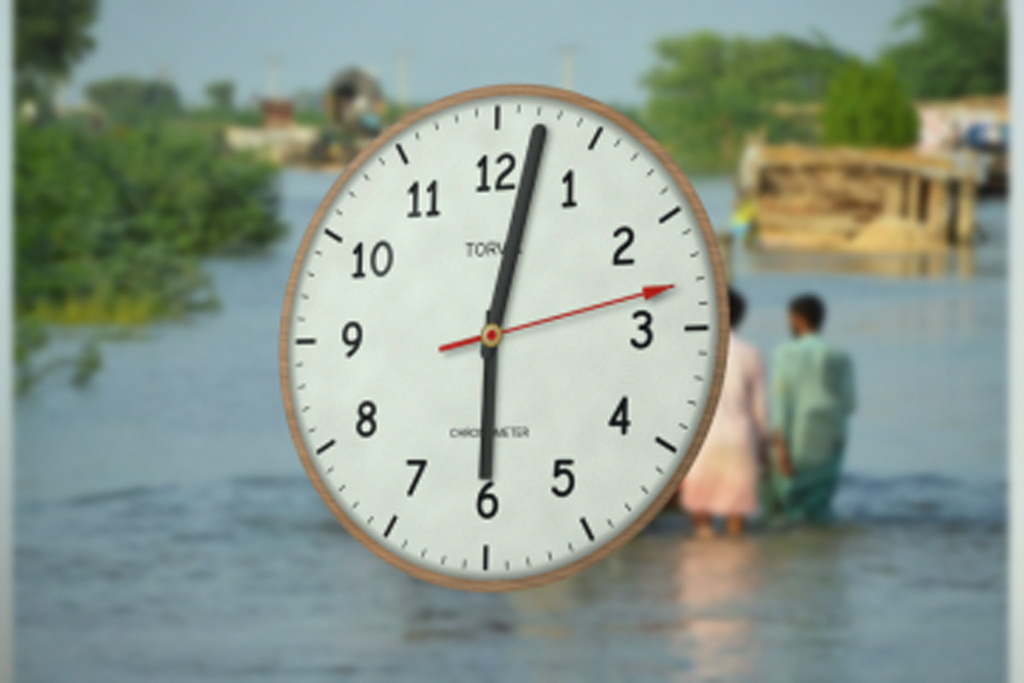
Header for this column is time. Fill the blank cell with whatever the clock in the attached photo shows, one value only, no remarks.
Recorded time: 6:02:13
